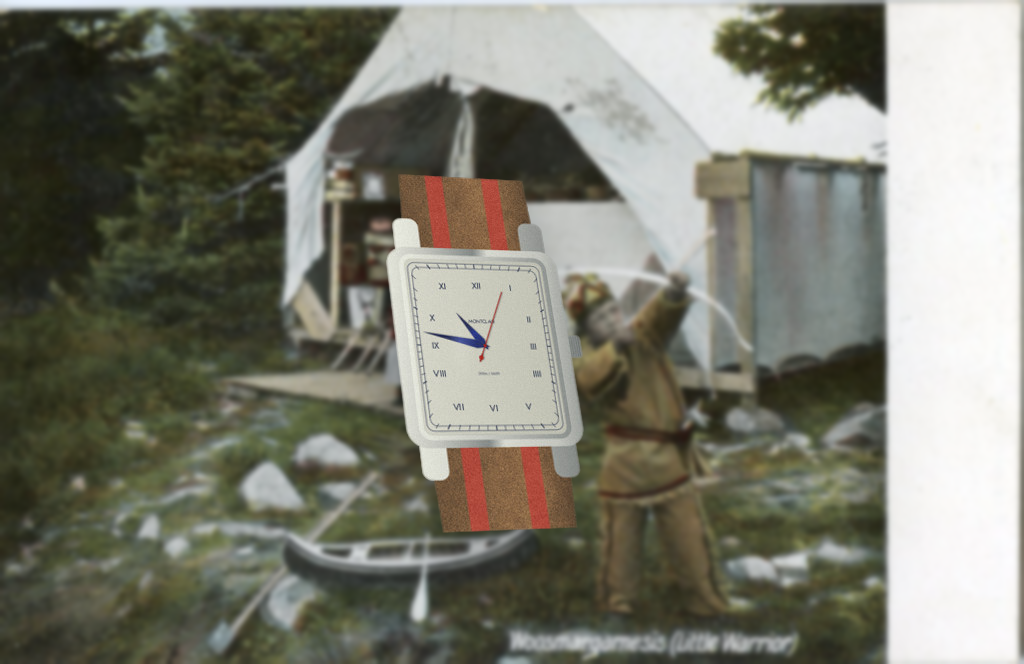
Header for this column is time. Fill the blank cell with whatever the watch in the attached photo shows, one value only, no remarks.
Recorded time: 10:47:04
